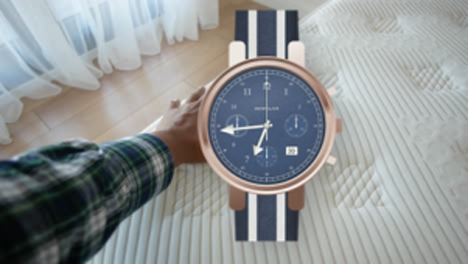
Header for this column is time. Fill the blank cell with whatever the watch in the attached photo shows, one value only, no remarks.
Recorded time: 6:44
